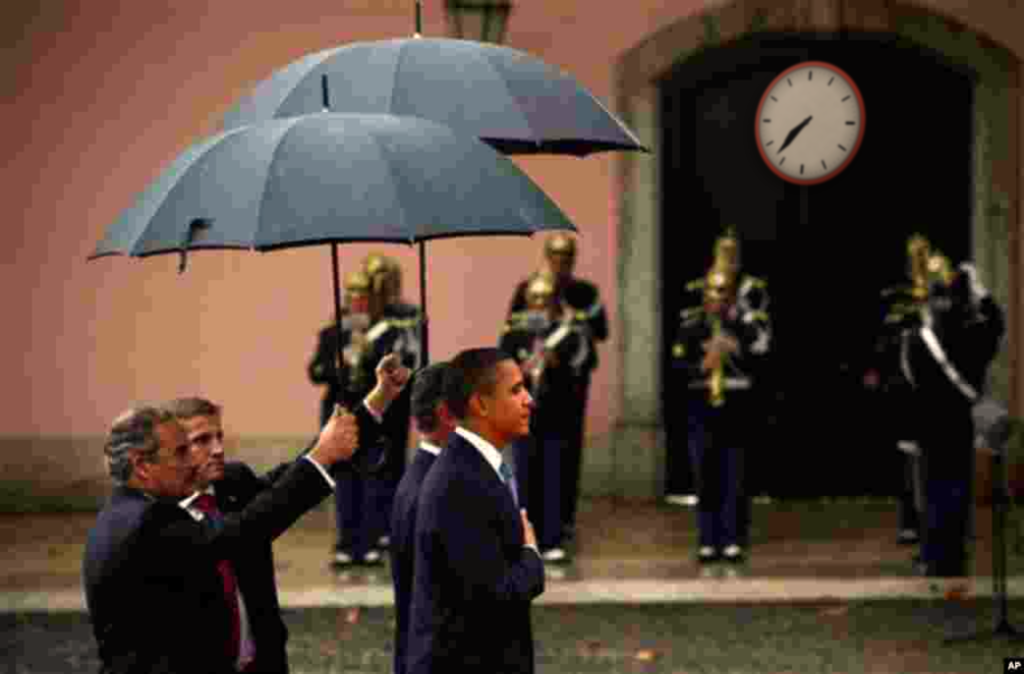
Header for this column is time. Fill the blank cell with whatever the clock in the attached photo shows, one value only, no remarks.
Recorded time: 7:37
